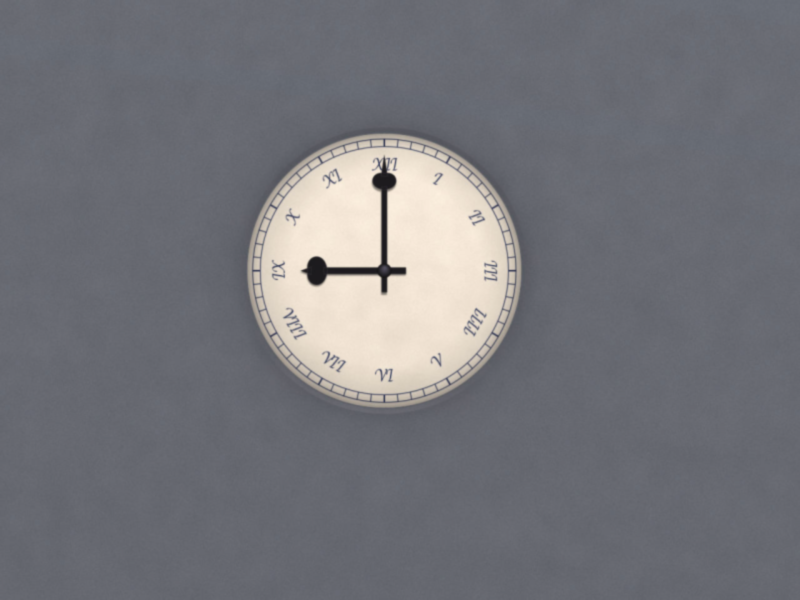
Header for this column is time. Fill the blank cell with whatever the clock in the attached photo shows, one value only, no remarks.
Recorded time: 9:00
